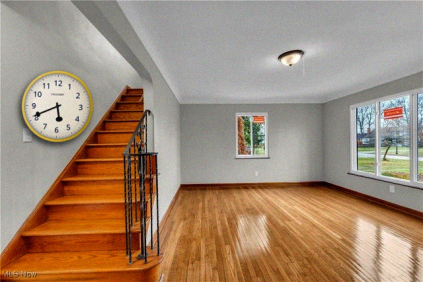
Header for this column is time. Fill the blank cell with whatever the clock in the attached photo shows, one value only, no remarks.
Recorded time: 5:41
